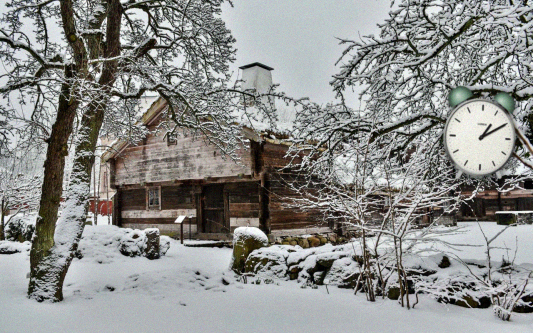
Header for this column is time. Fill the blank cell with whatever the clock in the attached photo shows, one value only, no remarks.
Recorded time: 1:10
